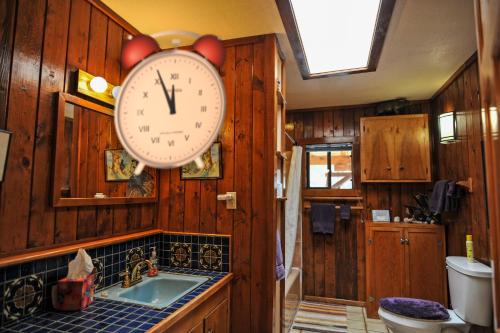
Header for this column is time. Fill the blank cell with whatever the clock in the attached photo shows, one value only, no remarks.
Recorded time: 11:56
